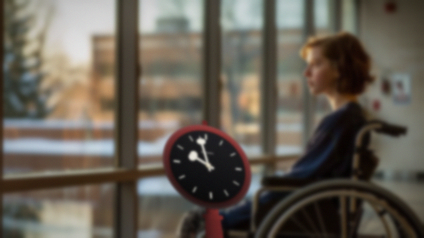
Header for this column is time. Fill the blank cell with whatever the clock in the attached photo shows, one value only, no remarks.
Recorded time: 9:58
